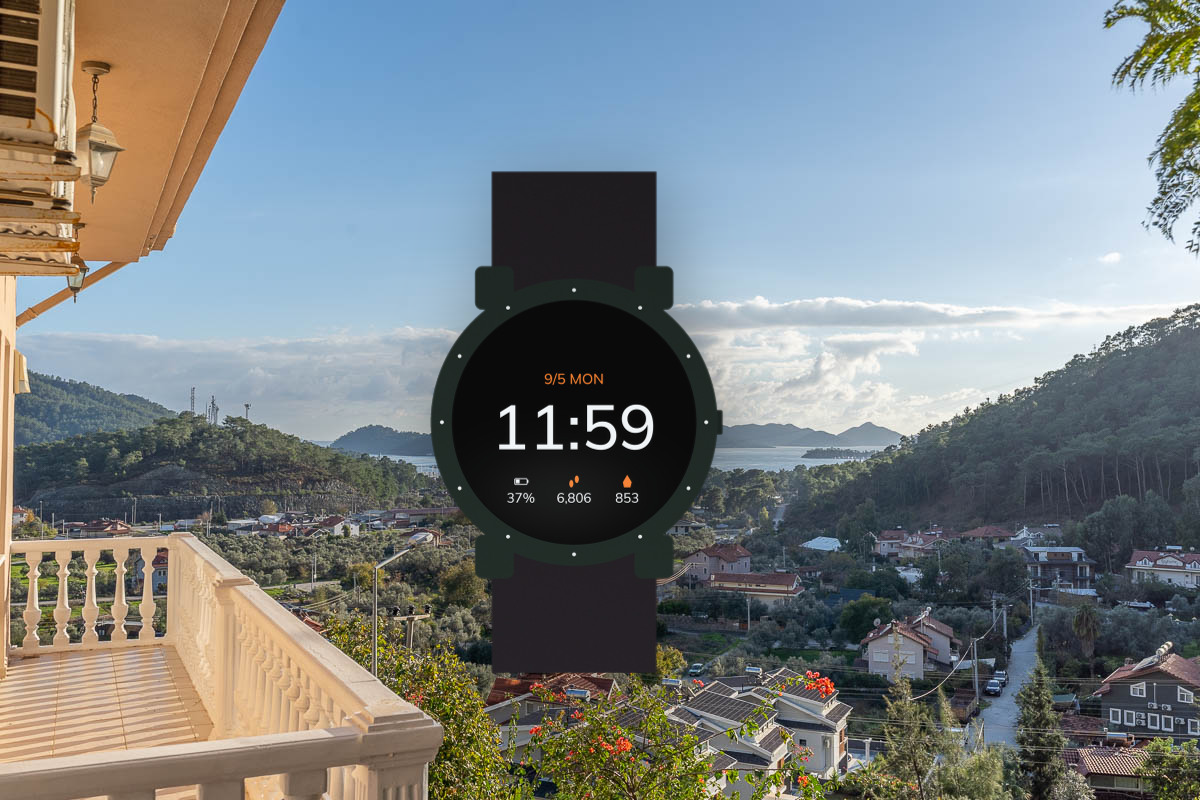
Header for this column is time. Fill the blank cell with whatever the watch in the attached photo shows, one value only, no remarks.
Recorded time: 11:59
